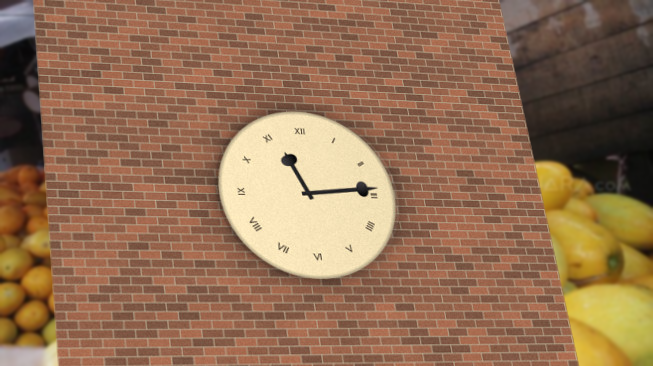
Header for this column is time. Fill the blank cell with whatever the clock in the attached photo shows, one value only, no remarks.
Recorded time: 11:14
